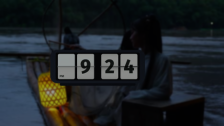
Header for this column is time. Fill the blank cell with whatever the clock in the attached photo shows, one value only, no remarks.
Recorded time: 9:24
